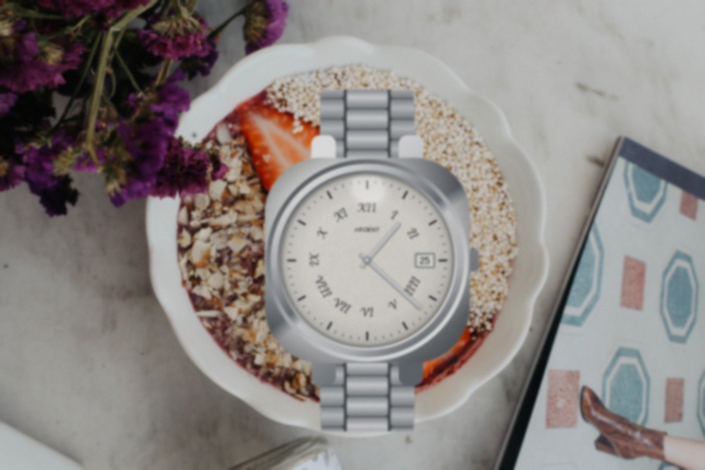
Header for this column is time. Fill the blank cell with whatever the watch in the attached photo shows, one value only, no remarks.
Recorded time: 1:22
